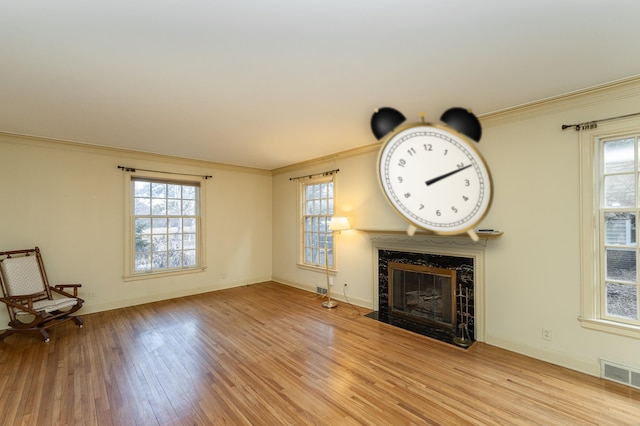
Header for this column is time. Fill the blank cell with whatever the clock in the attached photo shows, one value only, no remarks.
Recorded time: 2:11
